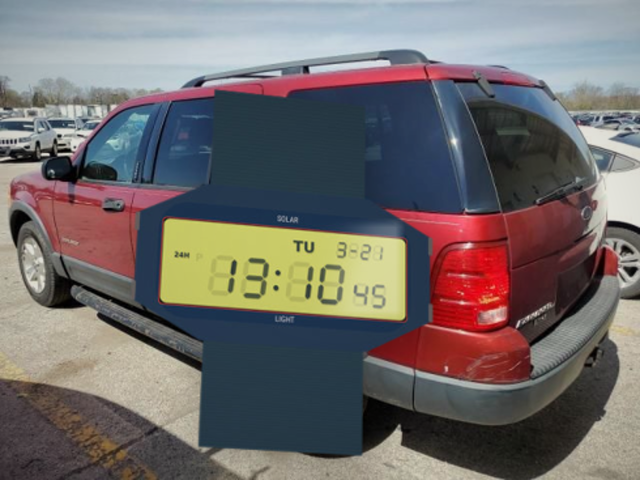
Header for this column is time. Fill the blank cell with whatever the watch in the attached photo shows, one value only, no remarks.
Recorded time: 13:10:45
